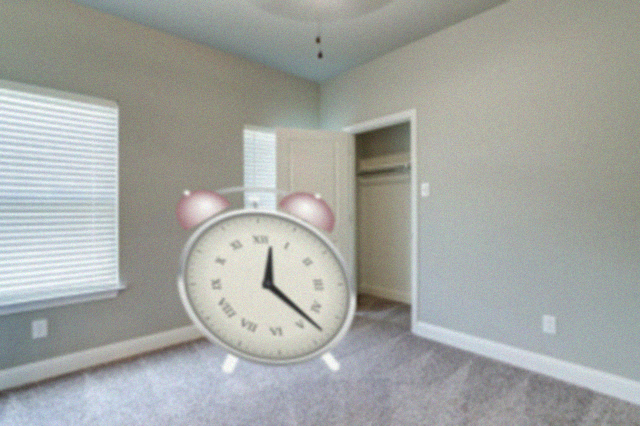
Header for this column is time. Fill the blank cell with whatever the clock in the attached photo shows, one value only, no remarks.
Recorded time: 12:23
